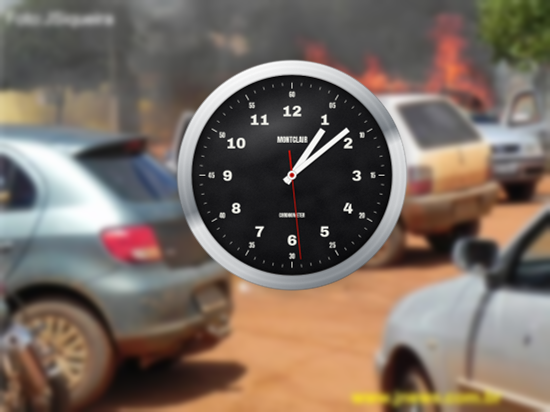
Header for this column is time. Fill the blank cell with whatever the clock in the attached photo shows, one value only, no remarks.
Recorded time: 1:08:29
